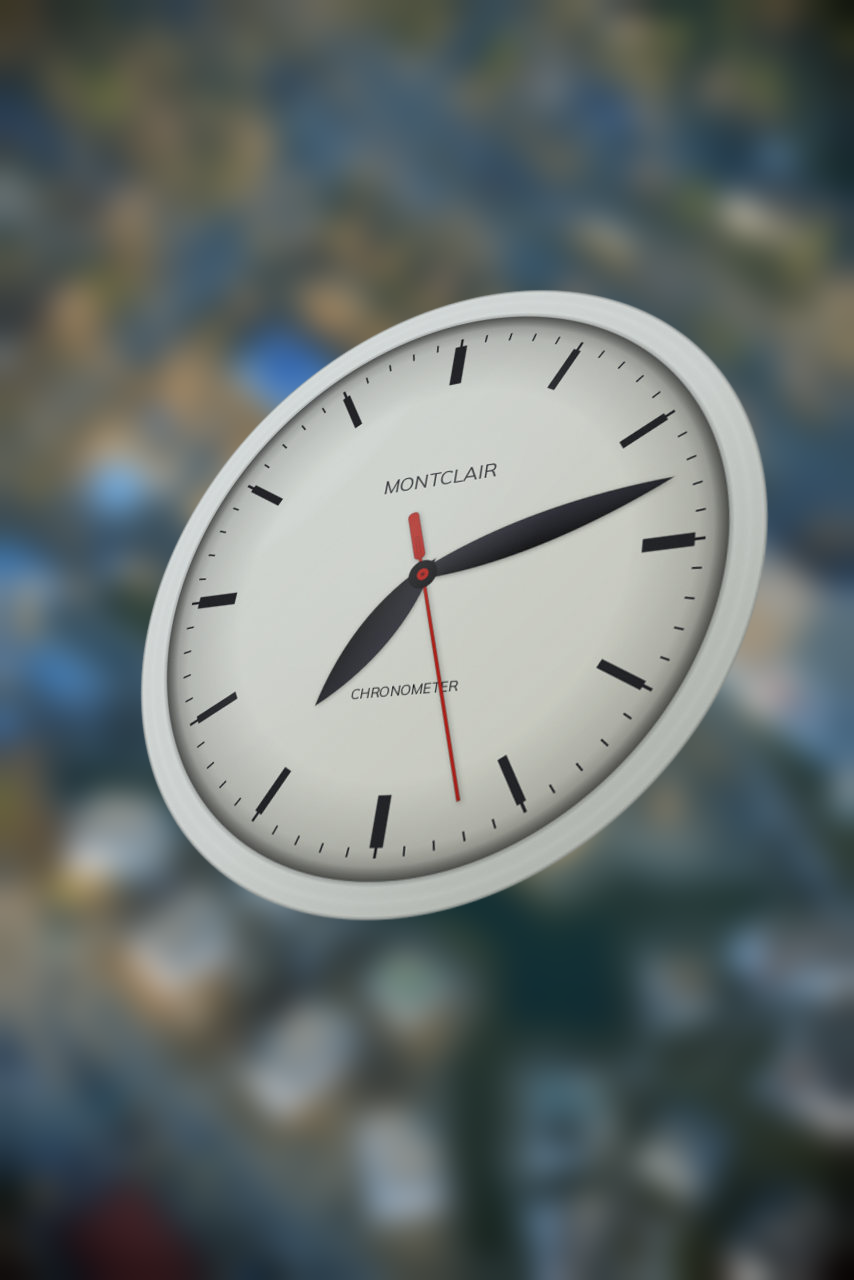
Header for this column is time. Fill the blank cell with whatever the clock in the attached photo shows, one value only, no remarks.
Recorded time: 7:12:27
